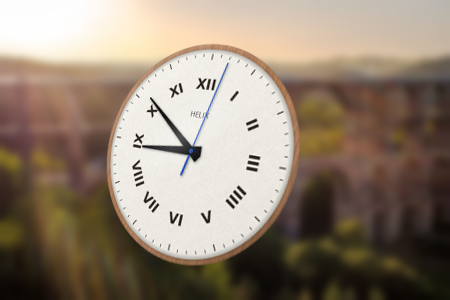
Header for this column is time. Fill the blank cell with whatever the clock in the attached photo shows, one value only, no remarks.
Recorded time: 8:51:02
